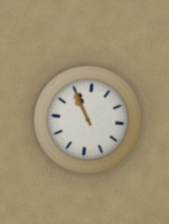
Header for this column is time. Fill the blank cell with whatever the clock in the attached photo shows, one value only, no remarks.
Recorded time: 10:55
